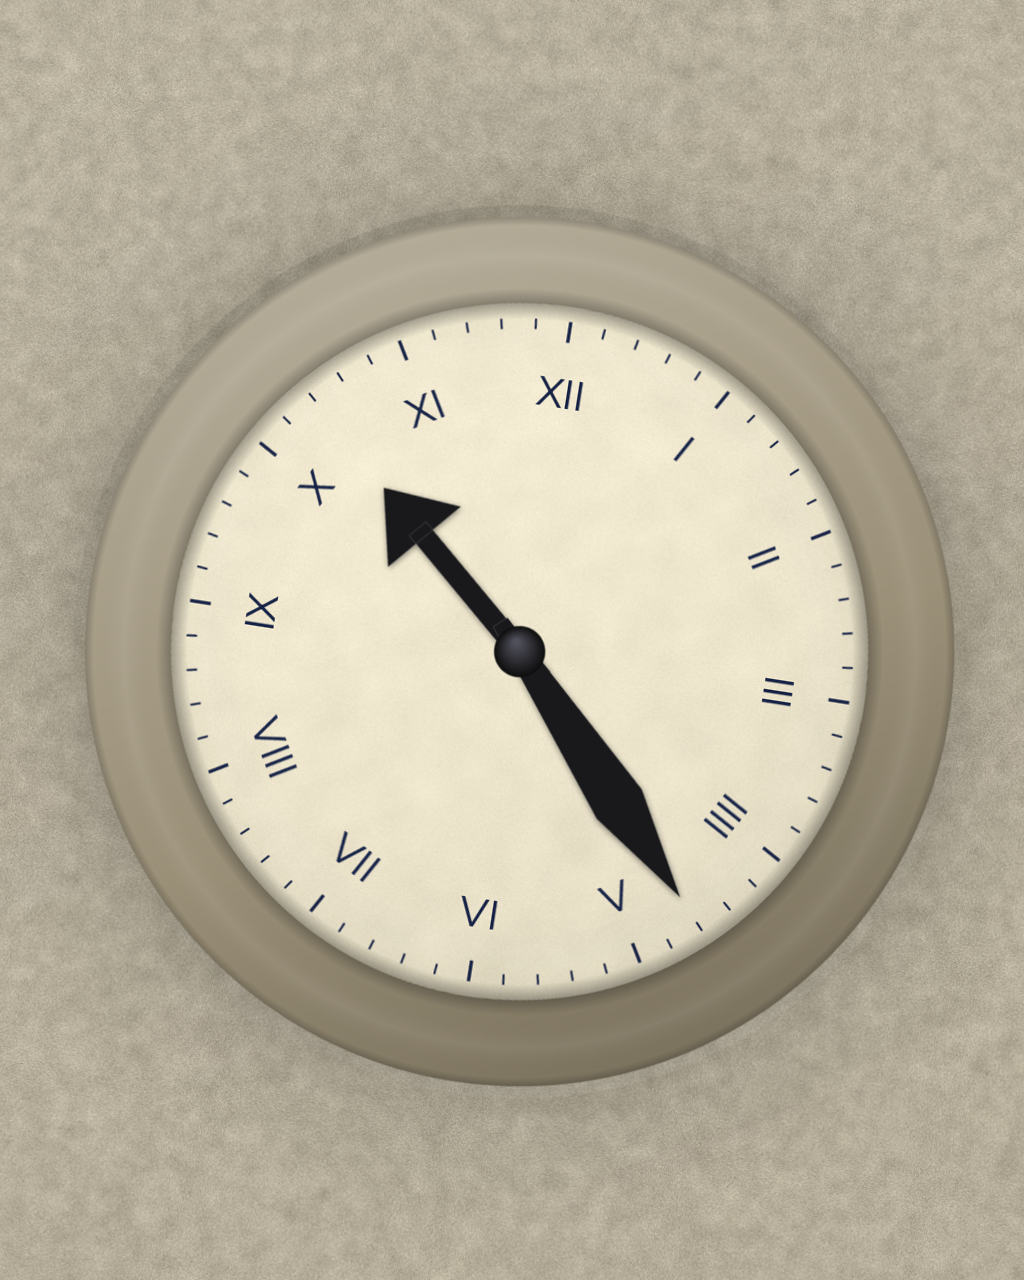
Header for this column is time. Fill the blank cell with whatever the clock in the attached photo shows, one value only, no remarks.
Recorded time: 10:23
